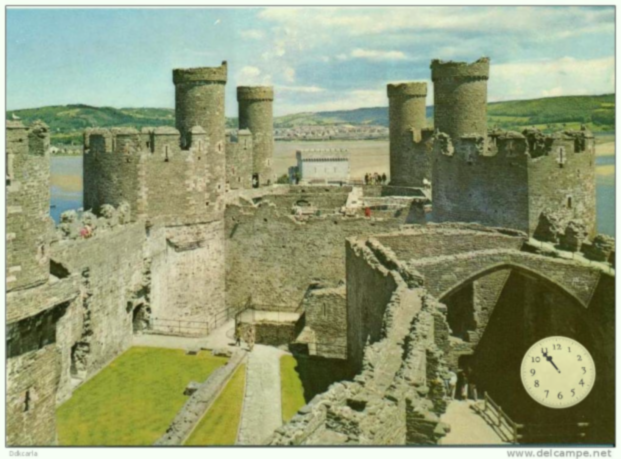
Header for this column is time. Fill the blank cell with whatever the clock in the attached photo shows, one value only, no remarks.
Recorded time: 10:54
